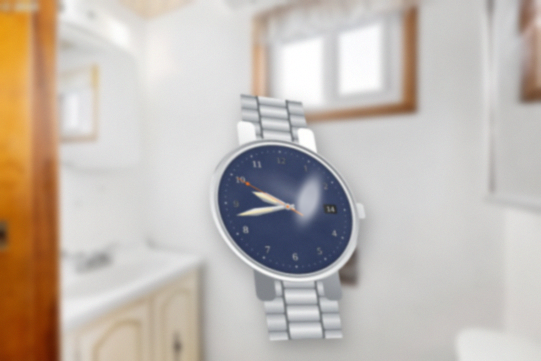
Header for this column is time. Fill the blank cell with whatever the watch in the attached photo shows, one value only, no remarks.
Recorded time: 9:42:50
